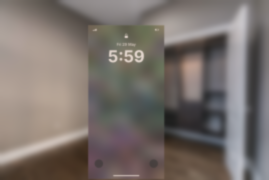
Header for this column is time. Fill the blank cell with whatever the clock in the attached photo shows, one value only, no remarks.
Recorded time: 5:59
